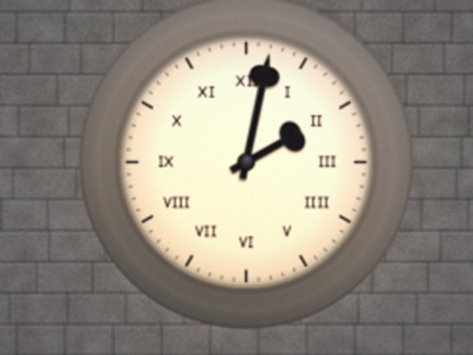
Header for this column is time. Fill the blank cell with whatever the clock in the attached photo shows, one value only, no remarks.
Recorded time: 2:02
